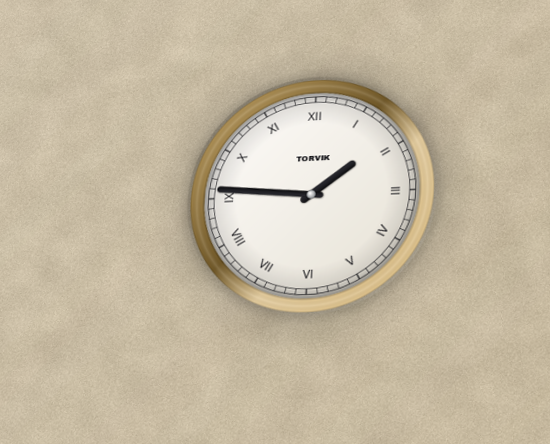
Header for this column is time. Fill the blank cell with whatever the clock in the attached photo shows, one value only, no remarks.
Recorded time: 1:46
